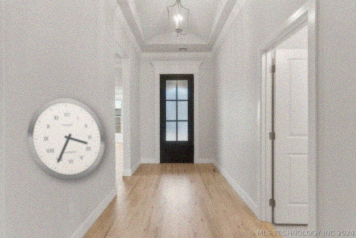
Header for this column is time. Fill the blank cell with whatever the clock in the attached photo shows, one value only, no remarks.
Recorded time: 3:35
